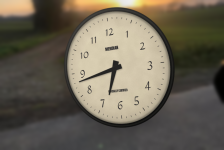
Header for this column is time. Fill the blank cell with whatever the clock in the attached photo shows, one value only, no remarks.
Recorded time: 6:43
